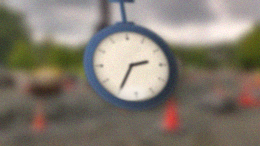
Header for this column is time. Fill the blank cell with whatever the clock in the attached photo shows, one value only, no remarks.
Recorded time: 2:35
